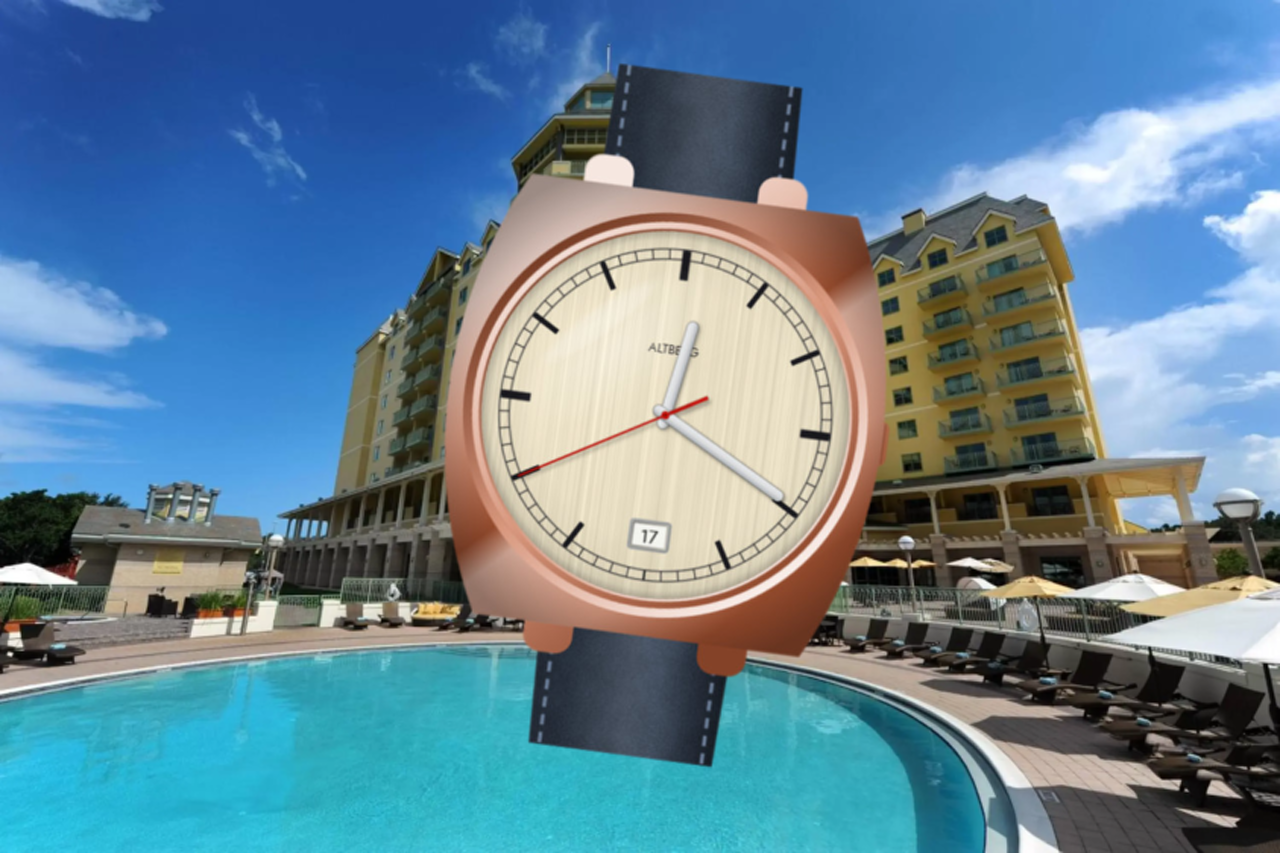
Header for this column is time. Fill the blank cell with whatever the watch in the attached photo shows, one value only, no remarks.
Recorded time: 12:19:40
